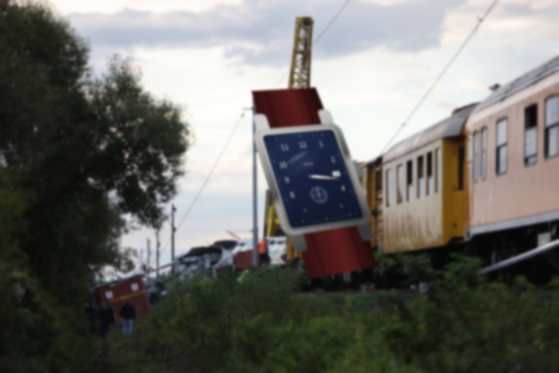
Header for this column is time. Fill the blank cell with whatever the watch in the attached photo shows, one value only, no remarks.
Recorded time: 3:17
